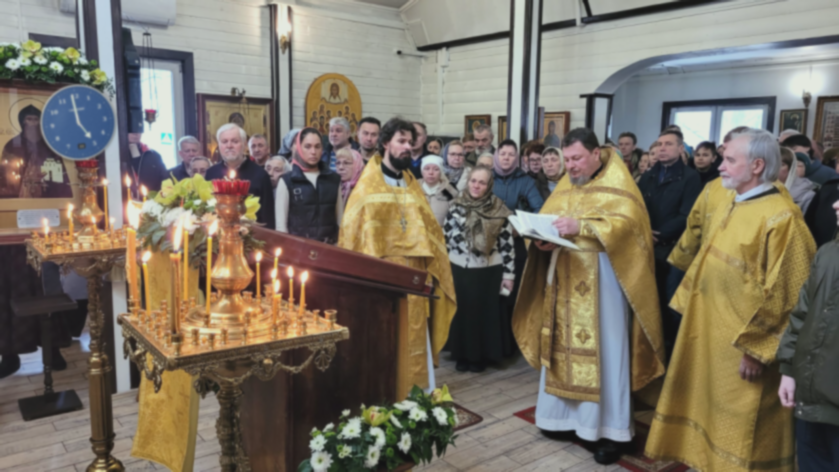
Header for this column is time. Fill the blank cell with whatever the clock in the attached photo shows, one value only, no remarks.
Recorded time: 4:59
